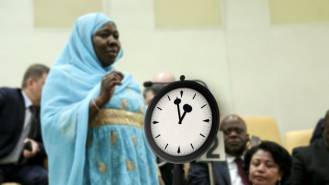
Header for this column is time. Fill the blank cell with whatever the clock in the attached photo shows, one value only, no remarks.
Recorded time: 12:58
